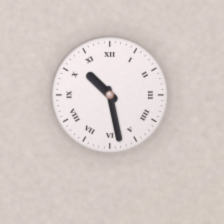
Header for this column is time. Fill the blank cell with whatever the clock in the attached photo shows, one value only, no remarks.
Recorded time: 10:28
